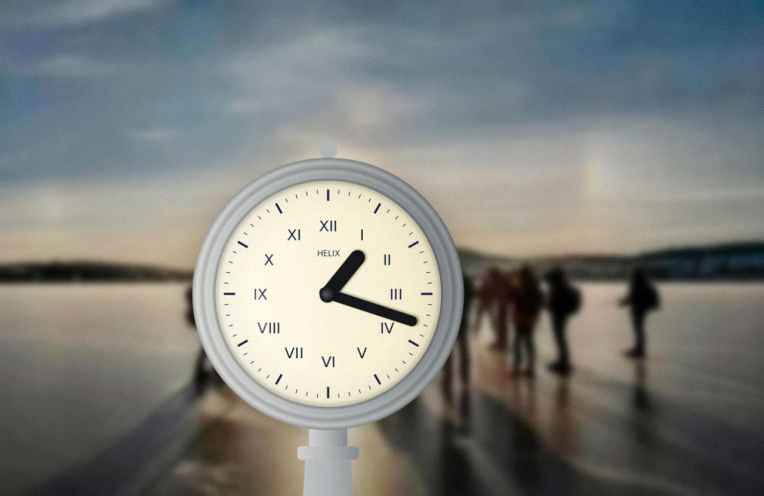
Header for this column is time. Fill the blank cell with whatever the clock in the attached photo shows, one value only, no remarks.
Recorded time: 1:18
